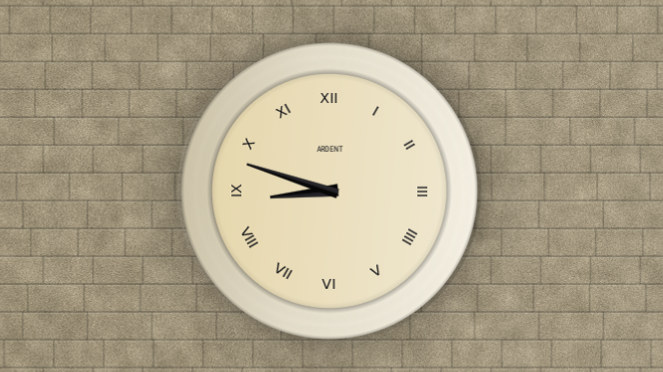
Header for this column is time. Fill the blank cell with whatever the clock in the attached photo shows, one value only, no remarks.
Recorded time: 8:48
